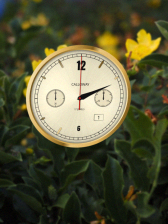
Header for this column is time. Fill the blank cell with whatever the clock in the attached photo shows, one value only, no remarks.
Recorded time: 2:11
